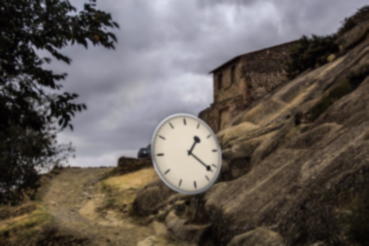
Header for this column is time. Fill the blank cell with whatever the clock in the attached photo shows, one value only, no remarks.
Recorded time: 1:22
